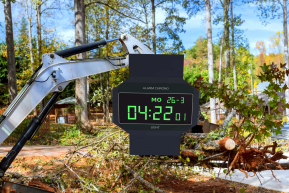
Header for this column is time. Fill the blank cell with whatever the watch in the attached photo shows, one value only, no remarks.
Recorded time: 4:22:01
